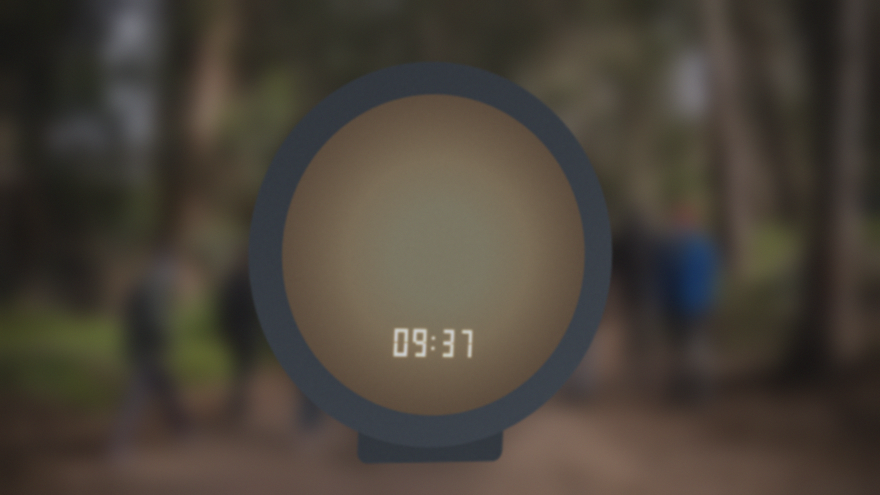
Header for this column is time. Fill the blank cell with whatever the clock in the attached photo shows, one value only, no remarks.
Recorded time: 9:37
